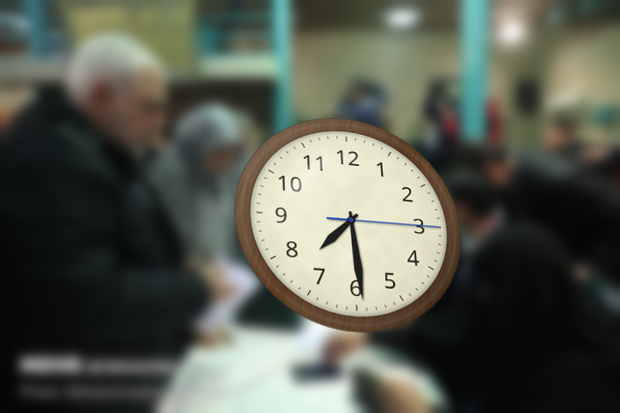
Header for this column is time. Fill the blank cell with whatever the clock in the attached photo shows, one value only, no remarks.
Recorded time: 7:29:15
